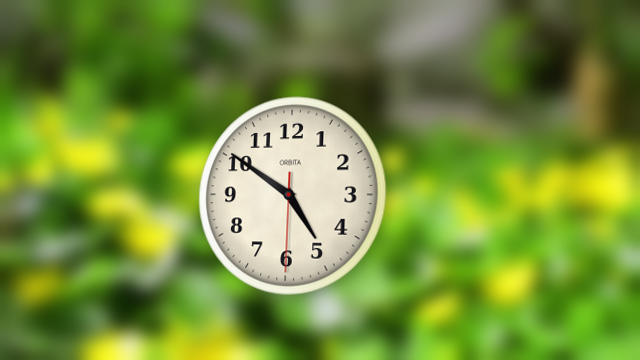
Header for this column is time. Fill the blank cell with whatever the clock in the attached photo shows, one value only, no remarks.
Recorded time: 4:50:30
